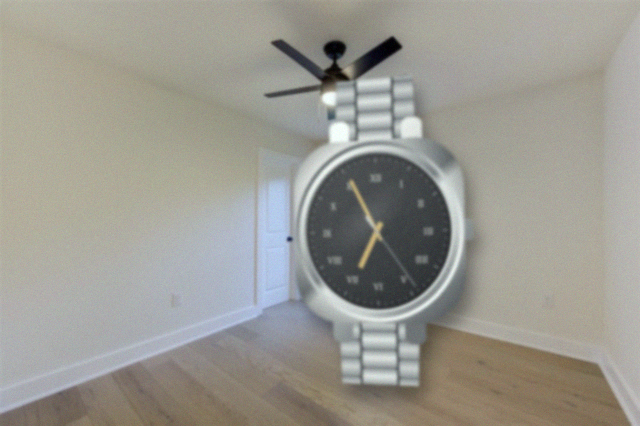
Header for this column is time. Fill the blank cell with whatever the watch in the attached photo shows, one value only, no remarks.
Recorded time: 6:55:24
